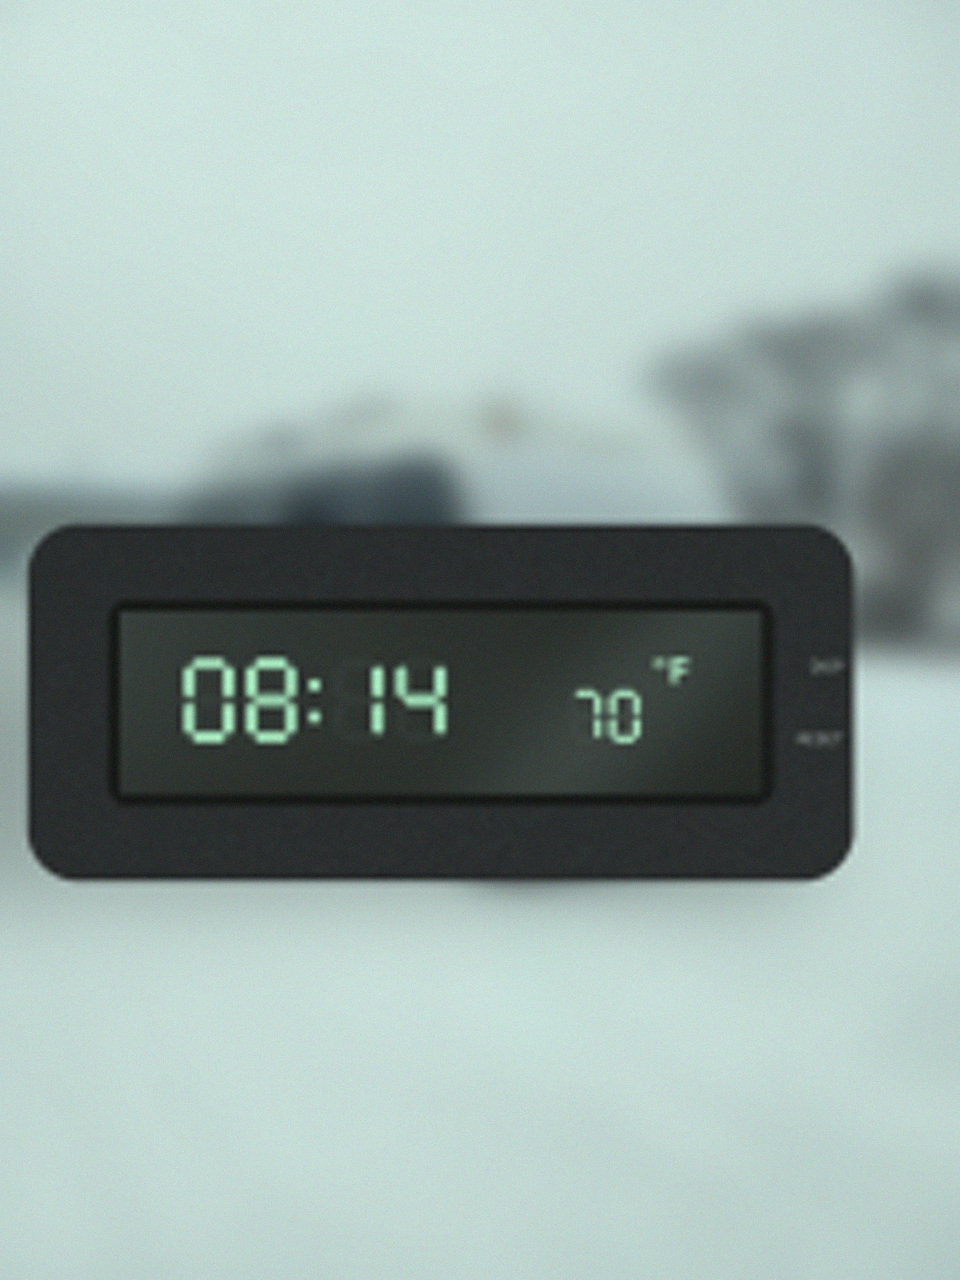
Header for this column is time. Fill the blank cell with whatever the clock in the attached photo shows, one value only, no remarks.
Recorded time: 8:14
